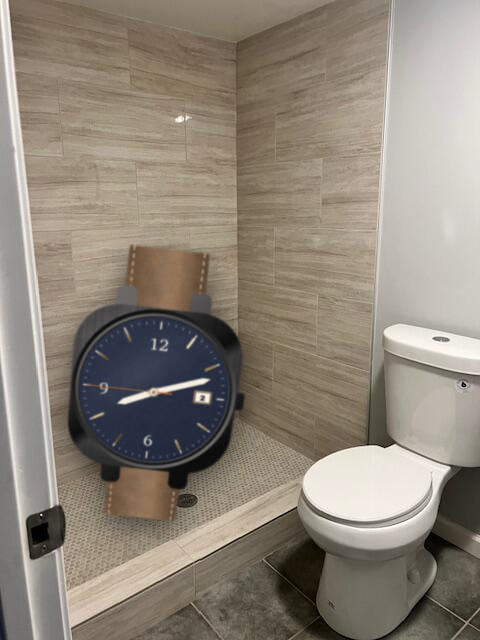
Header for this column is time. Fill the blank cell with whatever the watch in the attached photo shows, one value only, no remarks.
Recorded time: 8:11:45
